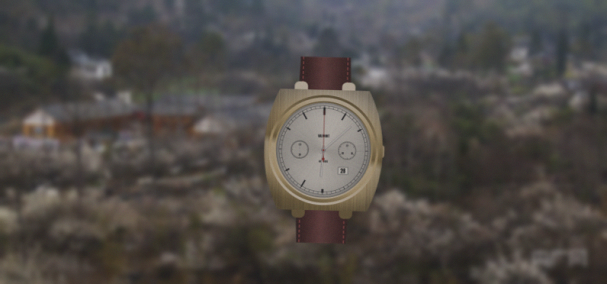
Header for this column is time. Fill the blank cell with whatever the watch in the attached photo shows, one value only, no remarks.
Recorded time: 6:08
